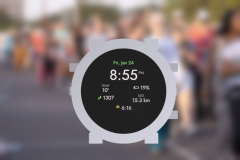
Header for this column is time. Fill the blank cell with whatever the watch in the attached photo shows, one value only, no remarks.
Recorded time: 8:55
